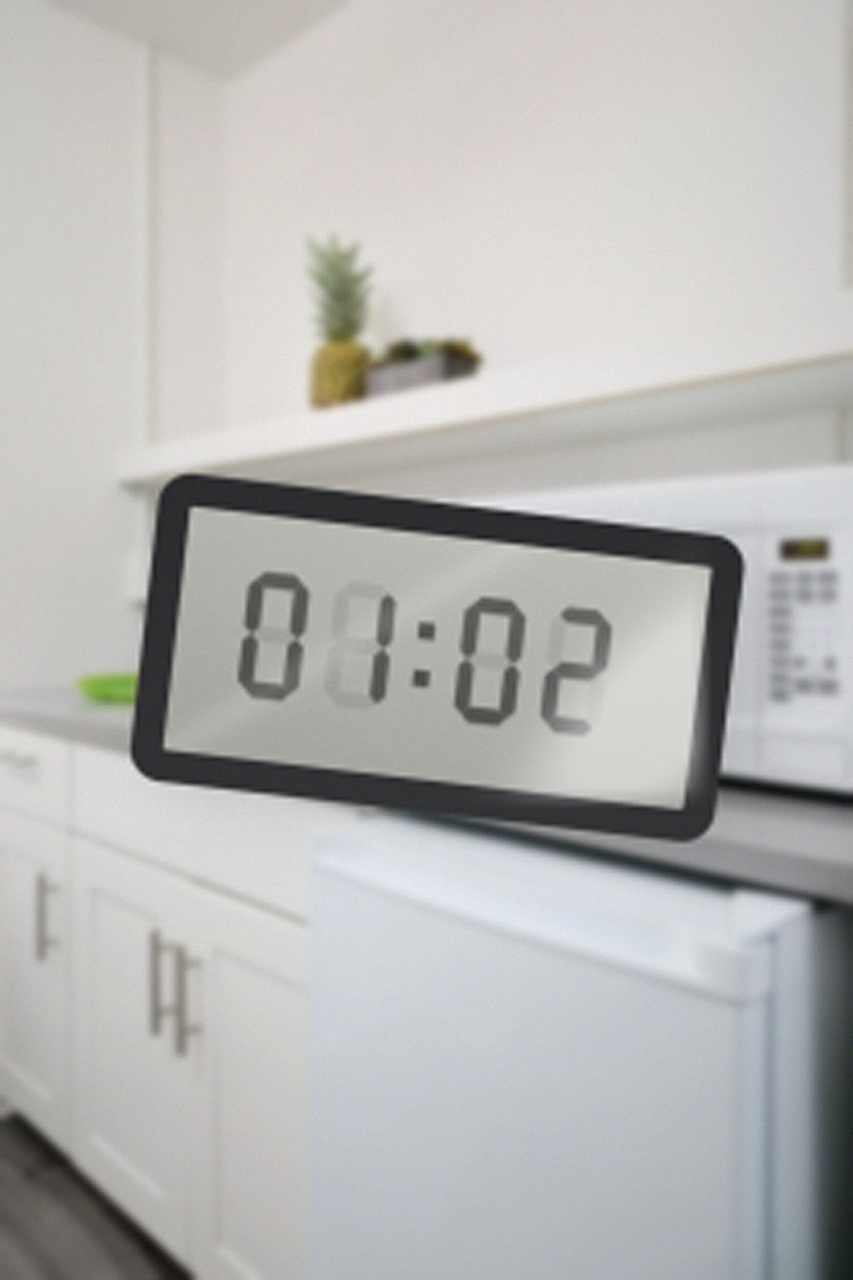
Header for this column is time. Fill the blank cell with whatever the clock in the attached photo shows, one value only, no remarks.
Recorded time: 1:02
